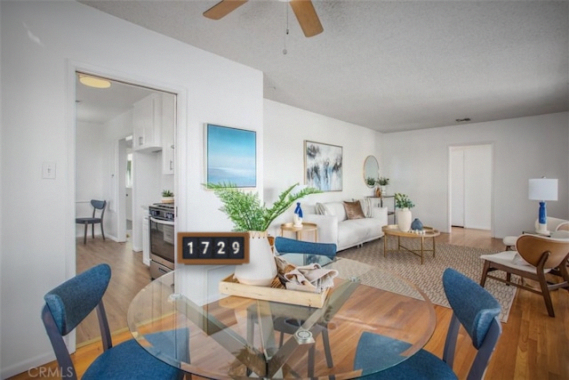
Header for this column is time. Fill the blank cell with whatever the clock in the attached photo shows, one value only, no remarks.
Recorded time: 17:29
